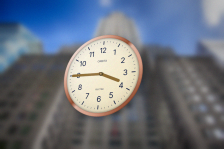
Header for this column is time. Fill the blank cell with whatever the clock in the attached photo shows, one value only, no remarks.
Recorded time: 3:45
